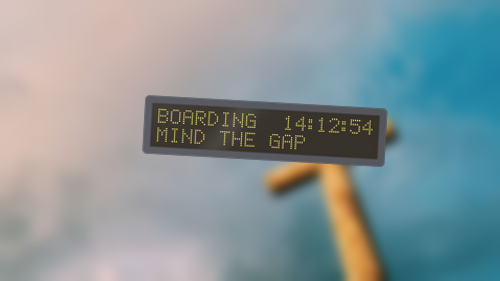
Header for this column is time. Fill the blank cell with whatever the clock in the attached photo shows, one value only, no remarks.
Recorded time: 14:12:54
